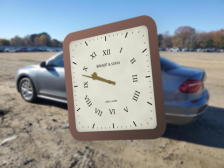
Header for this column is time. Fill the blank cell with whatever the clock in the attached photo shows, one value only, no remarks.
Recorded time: 9:48
